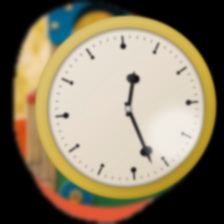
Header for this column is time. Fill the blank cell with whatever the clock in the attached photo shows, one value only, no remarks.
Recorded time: 12:27
